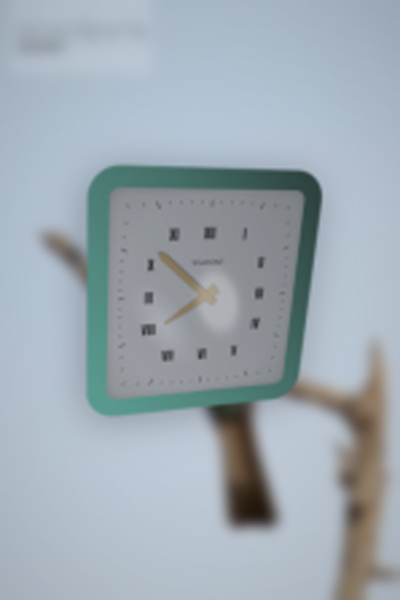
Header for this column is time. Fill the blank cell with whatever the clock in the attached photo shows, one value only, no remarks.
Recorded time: 7:52
